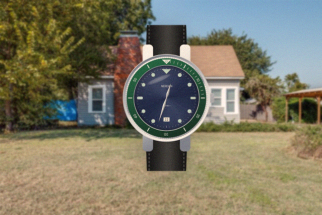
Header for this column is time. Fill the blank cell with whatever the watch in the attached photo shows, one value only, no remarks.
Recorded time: 12:33
